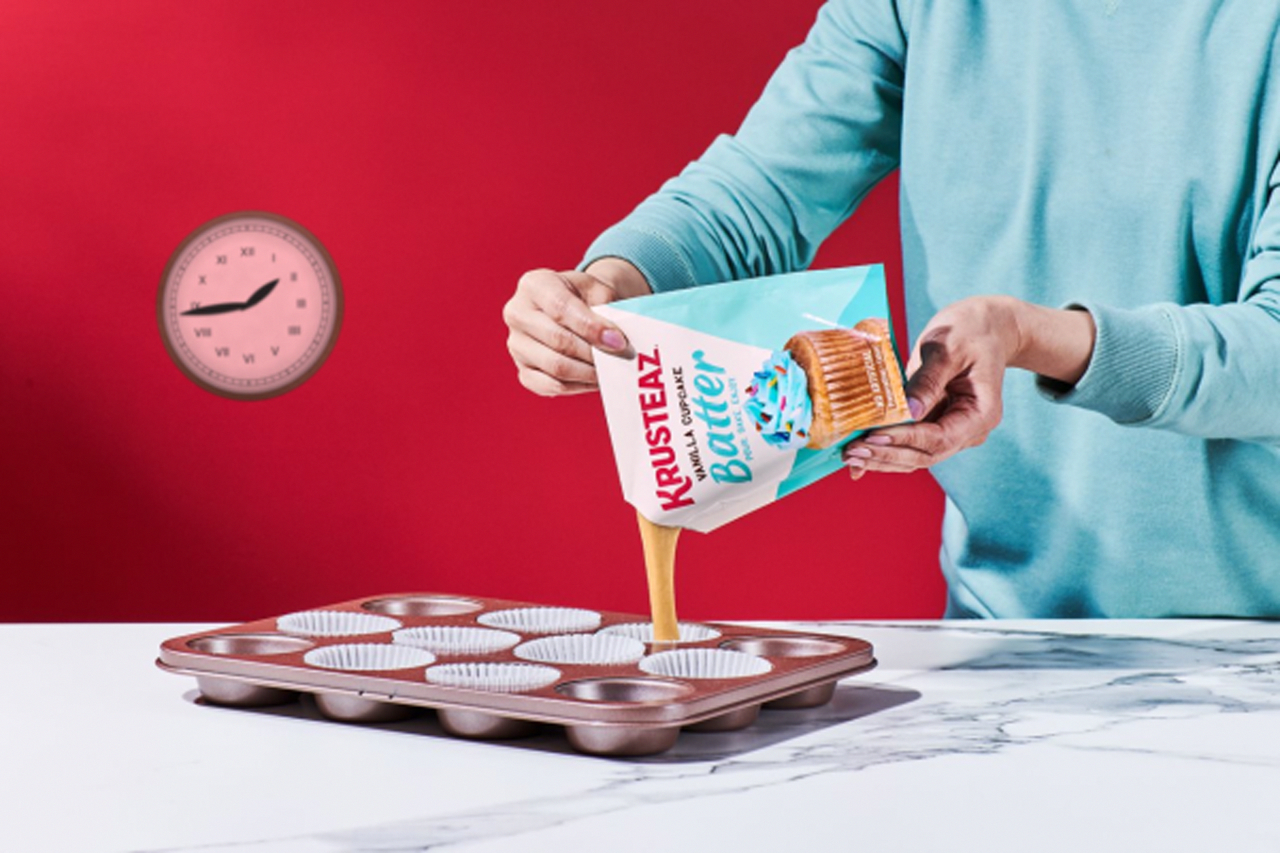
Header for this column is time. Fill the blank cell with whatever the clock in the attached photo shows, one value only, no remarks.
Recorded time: 1:44
